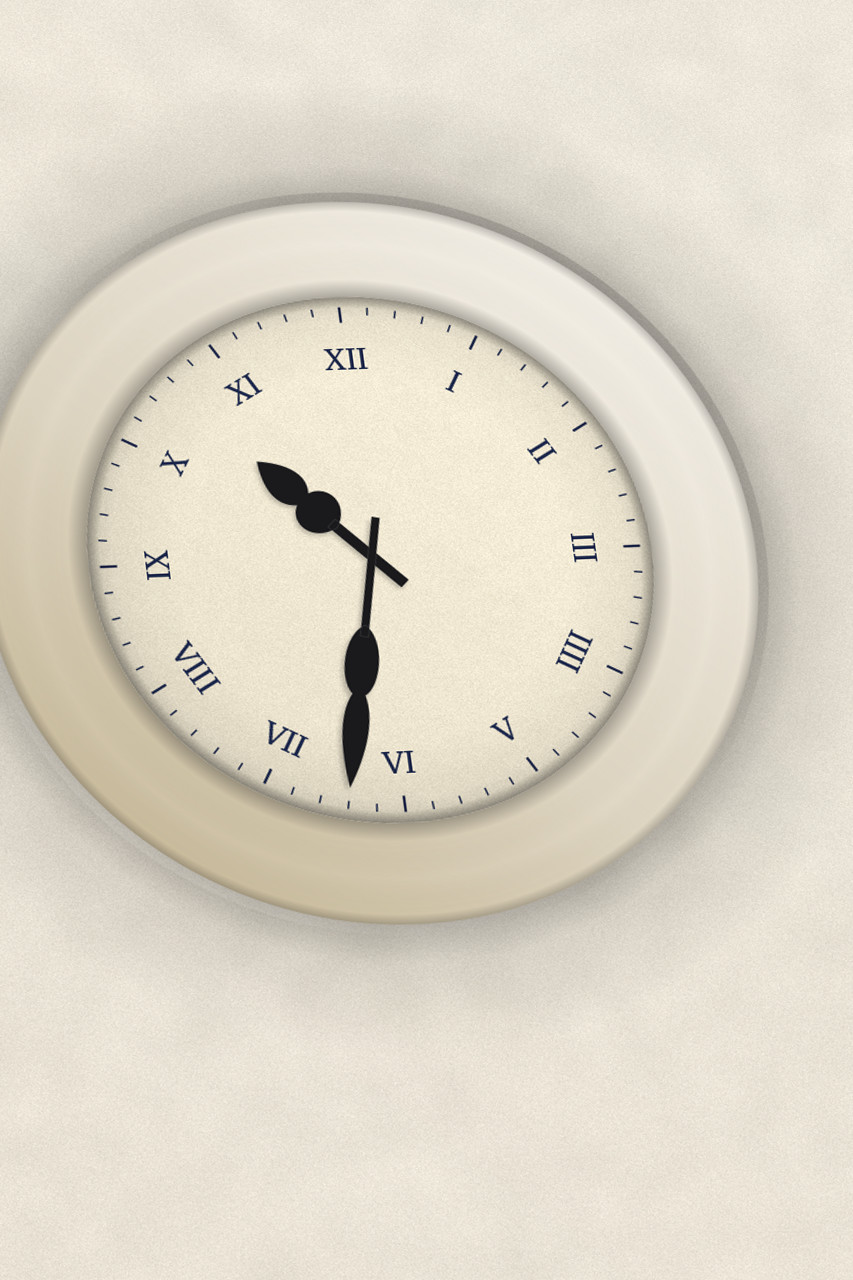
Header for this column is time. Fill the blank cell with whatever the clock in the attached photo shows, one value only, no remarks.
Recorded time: 10:32
